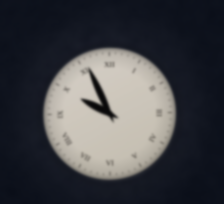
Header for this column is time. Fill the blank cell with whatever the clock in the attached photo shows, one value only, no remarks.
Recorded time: 9:56
